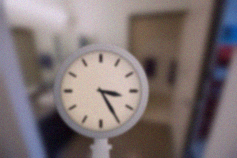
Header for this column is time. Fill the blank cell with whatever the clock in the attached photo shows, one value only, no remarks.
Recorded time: 3:25
